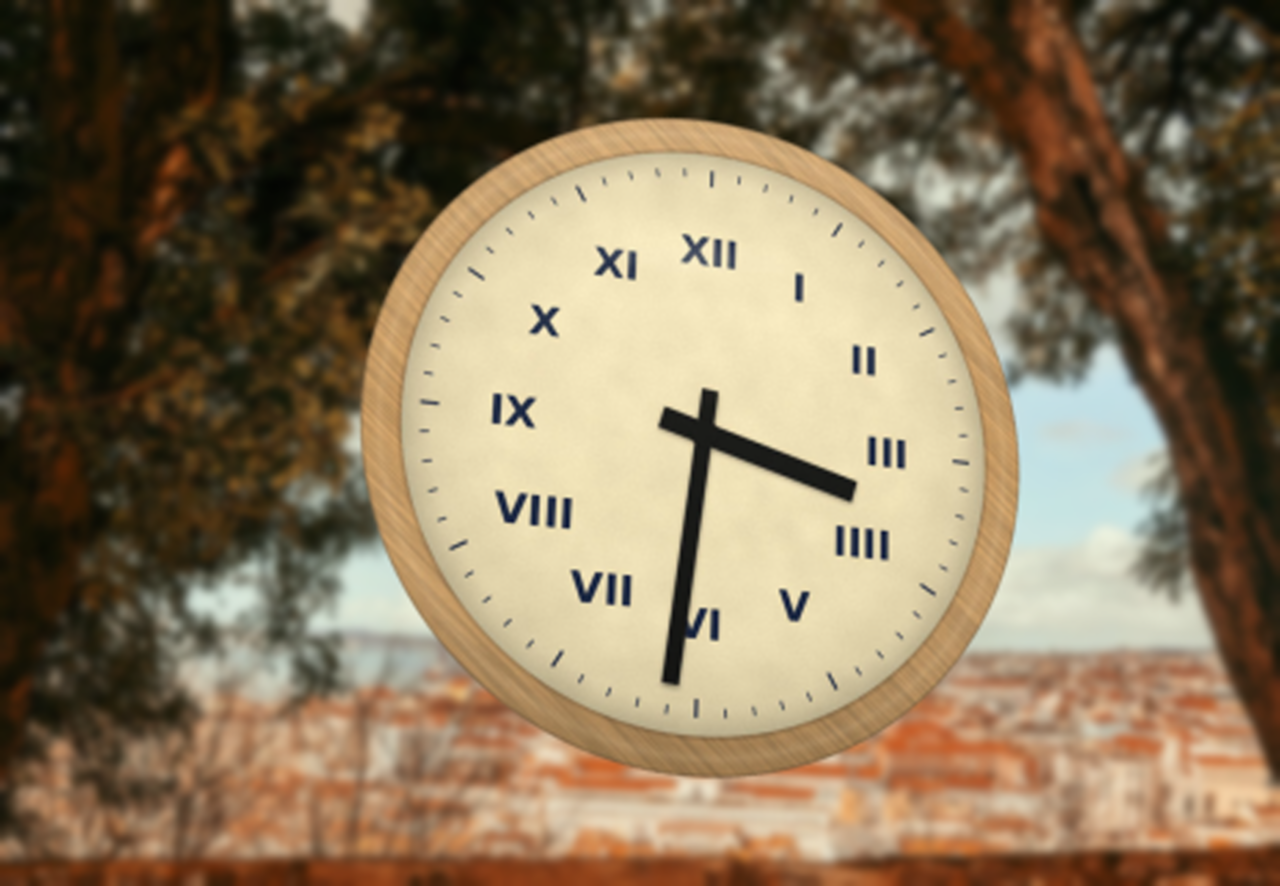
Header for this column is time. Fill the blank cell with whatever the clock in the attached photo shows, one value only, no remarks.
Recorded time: 3:31
